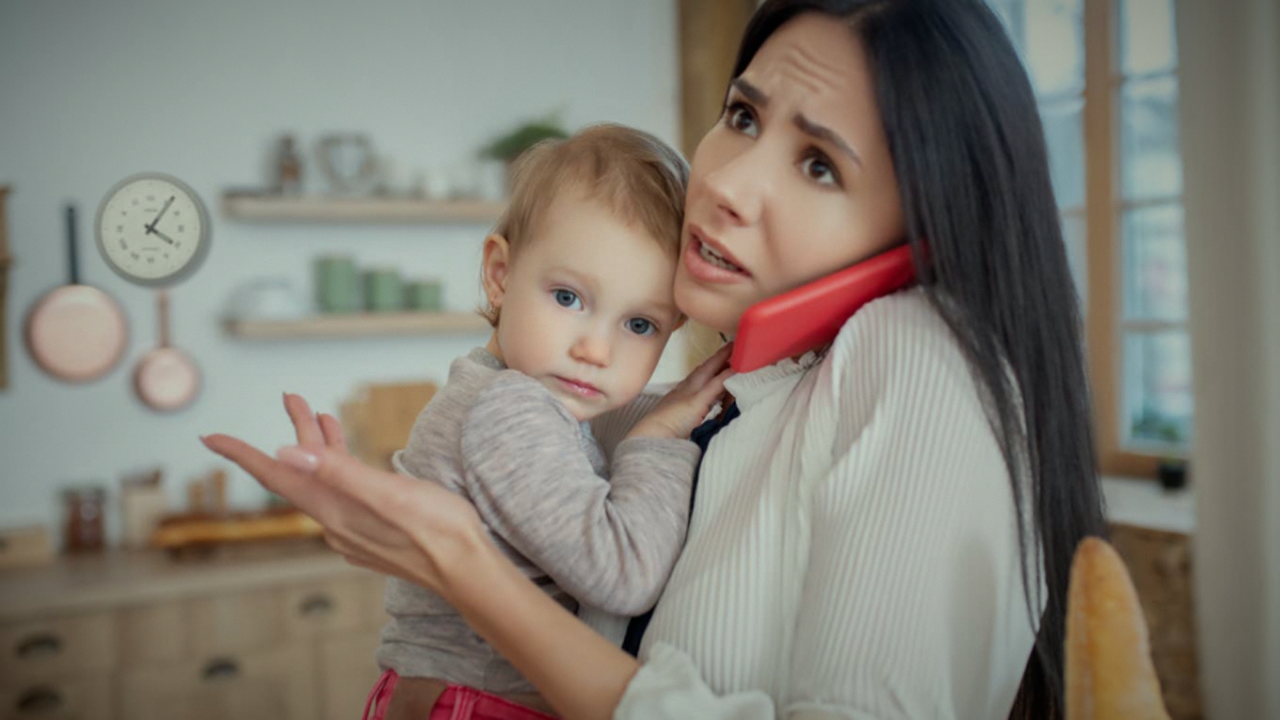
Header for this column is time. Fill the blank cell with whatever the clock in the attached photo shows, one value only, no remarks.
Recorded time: 4:06
